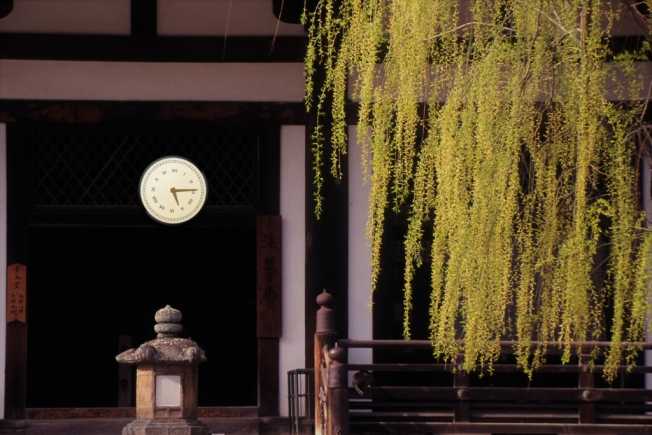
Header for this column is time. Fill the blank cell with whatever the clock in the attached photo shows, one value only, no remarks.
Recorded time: 5:14
